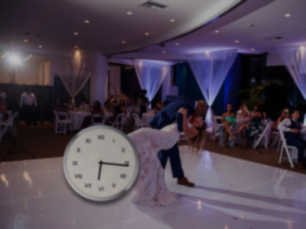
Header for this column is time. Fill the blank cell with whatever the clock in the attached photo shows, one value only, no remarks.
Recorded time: 6:16
